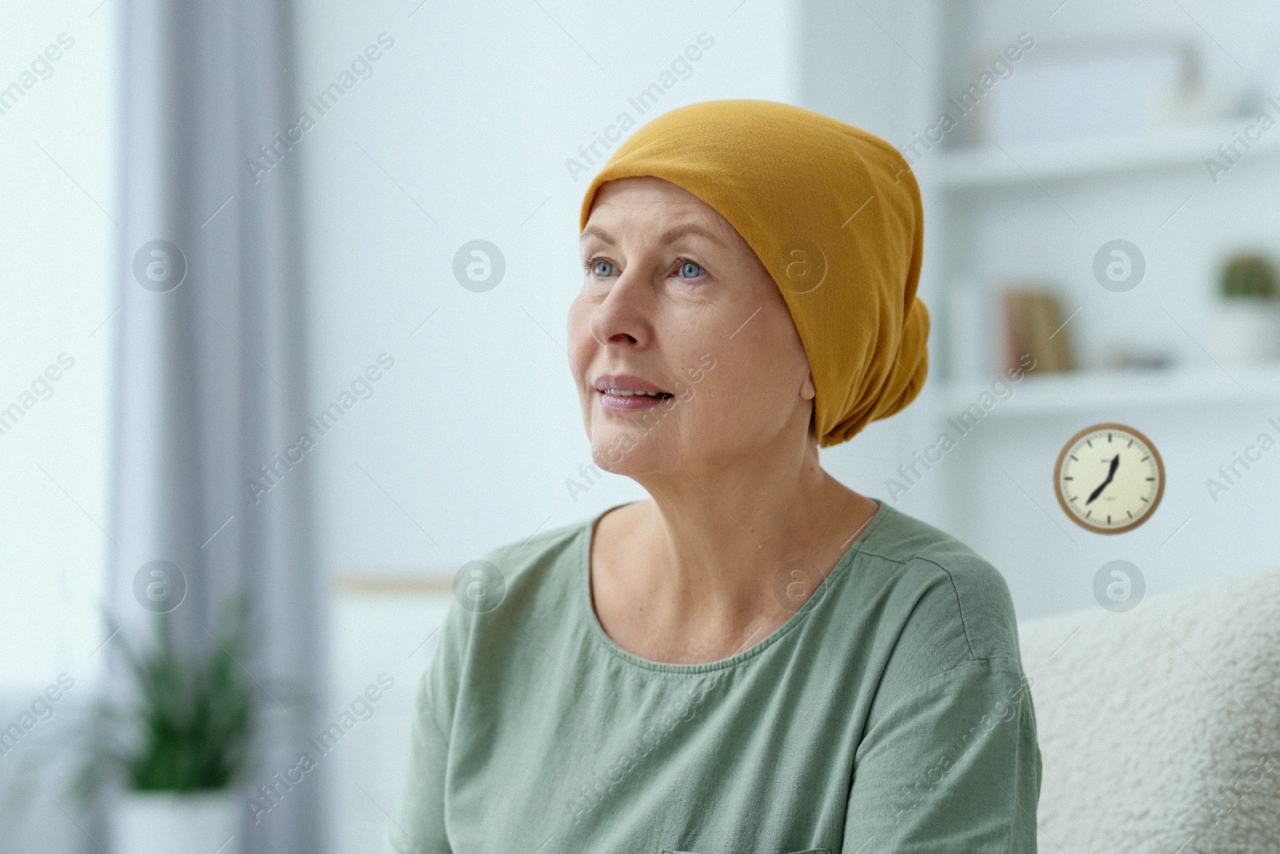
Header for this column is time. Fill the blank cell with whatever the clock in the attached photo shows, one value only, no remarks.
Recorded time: 12:37
